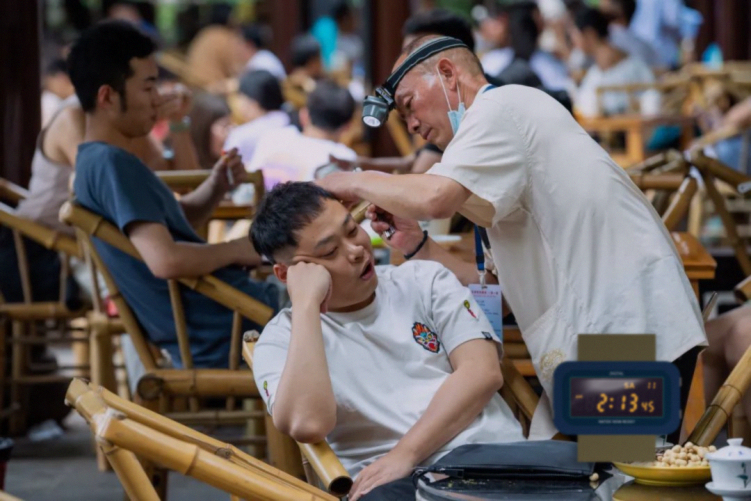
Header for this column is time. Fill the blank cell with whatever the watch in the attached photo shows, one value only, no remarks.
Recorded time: 2:13
